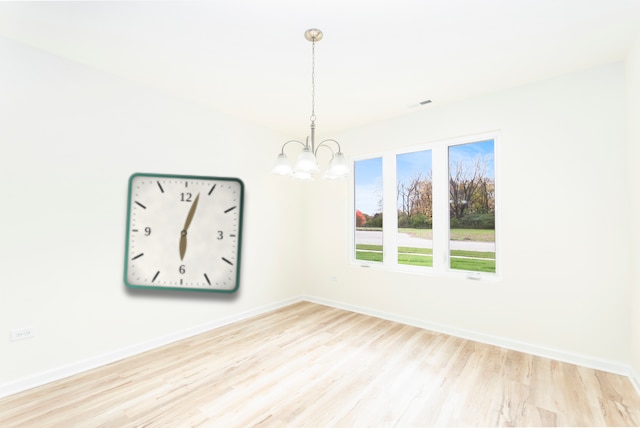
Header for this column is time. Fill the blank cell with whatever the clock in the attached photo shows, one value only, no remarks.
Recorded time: 6:03
